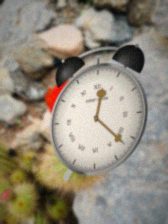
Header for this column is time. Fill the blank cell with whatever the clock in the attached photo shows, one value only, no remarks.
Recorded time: 12:22
